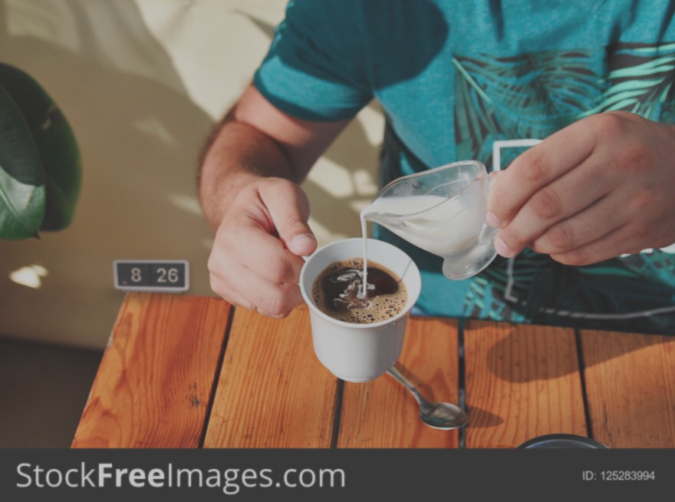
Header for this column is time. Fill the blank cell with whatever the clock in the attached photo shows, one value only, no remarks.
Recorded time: 8:26
